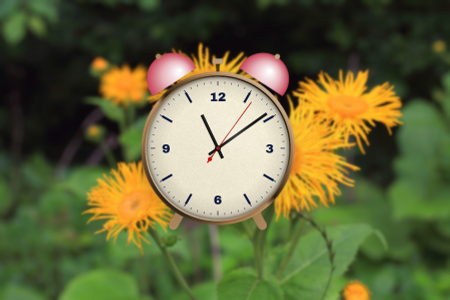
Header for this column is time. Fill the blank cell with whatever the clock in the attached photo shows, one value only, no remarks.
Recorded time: 11:09:06
